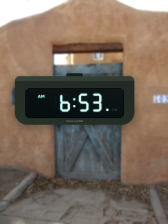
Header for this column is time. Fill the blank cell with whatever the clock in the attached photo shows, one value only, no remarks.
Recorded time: 6:53
